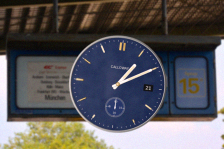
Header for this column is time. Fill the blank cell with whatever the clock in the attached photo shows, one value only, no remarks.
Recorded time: 1:10
